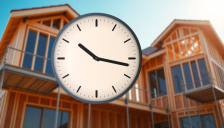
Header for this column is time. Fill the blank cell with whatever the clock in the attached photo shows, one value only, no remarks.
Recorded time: 10:17
